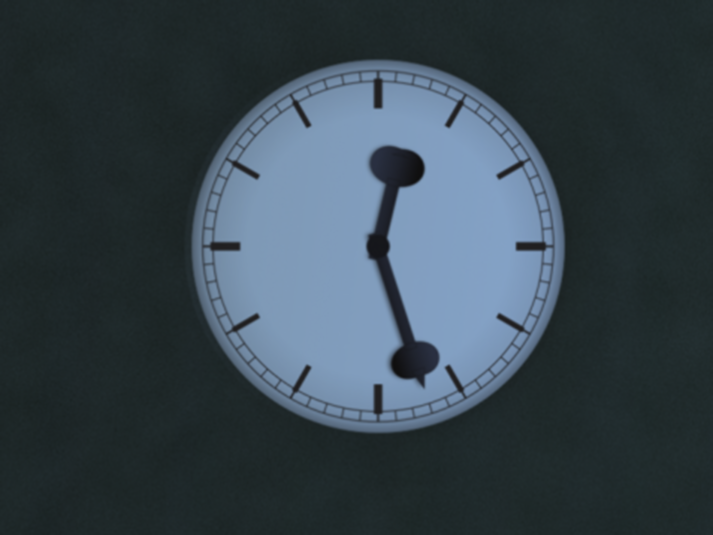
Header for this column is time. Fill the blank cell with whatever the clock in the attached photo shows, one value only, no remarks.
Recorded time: 12:27
